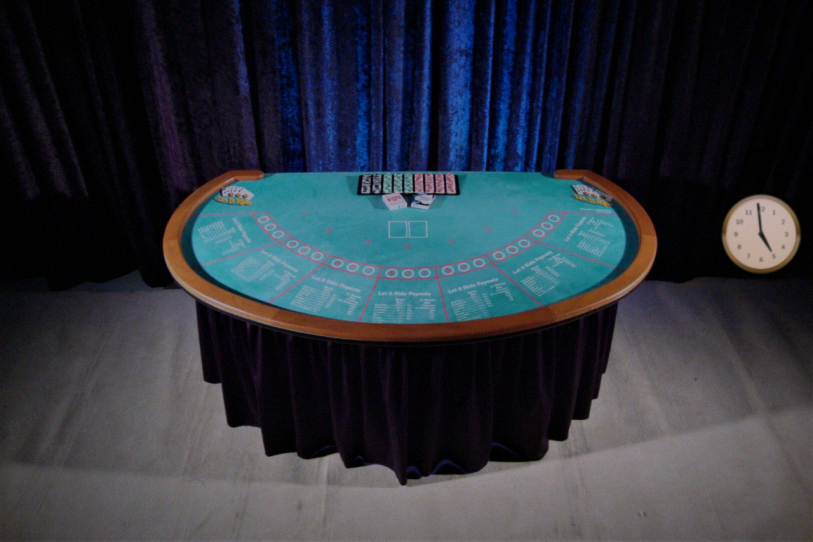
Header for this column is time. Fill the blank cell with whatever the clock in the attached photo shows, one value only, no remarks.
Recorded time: 4:59
